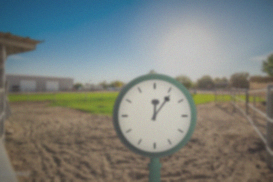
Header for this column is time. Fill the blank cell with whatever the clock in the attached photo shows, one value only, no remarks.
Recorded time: 12:06
